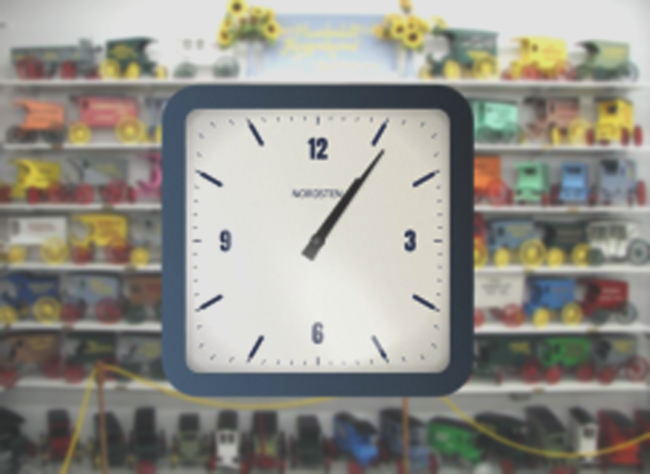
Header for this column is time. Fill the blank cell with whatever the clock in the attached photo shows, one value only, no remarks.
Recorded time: 1:06
